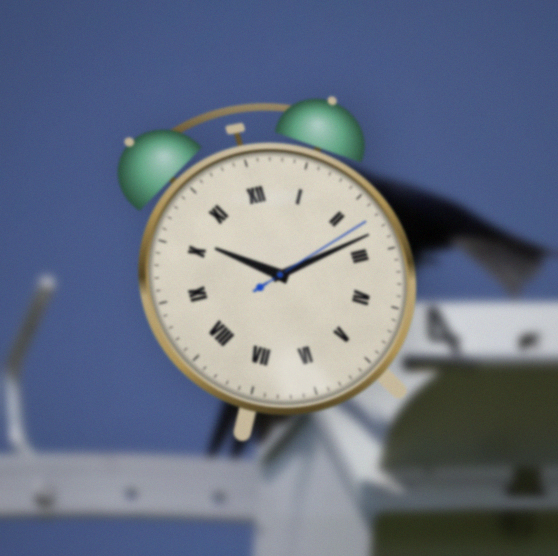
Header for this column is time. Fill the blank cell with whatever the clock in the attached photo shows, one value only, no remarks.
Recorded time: 10:13:12
